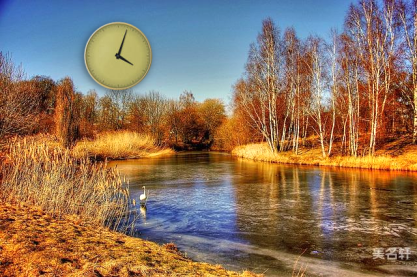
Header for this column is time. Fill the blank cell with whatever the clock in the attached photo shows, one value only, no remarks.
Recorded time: 4:03
